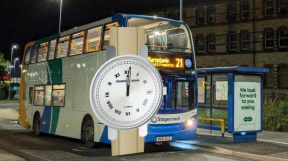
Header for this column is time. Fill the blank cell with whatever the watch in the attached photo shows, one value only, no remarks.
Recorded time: 12:01
